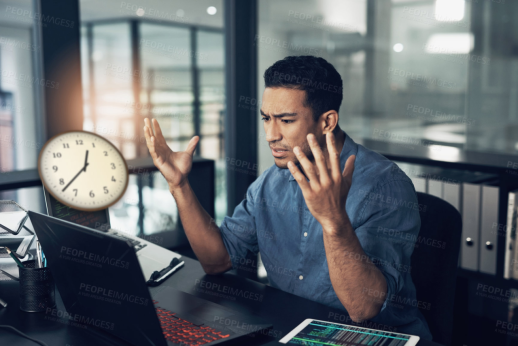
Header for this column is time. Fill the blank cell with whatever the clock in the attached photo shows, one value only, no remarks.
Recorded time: 12:38
